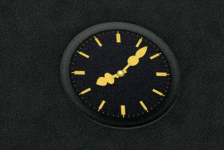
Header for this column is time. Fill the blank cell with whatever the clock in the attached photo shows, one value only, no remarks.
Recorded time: 8:07
